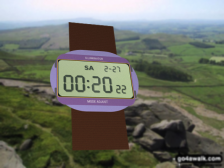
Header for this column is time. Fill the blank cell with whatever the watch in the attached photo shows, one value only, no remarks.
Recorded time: 0:20:22
